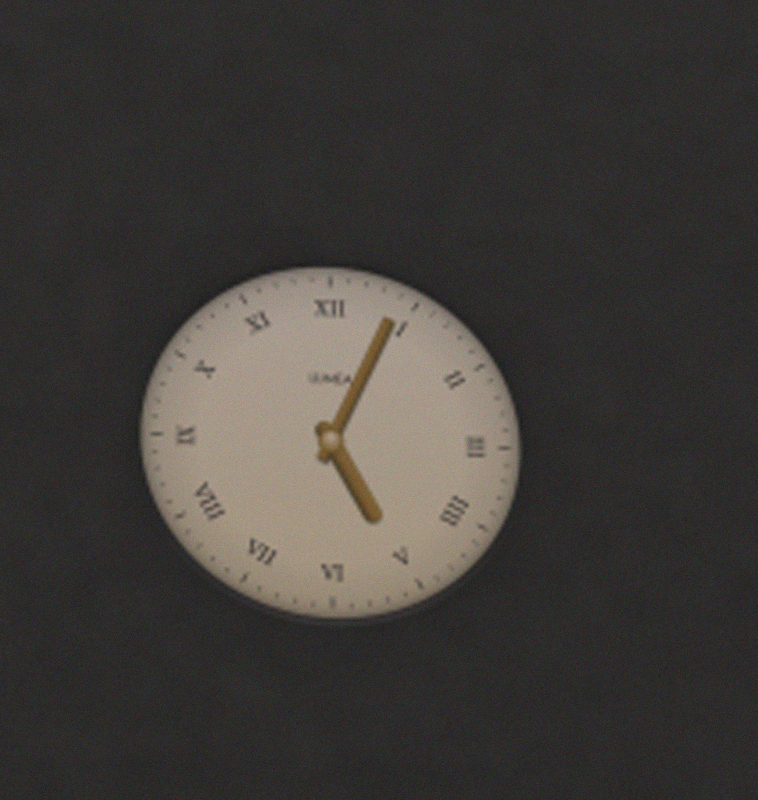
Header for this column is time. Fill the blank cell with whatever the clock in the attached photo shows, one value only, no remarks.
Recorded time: 5:04
